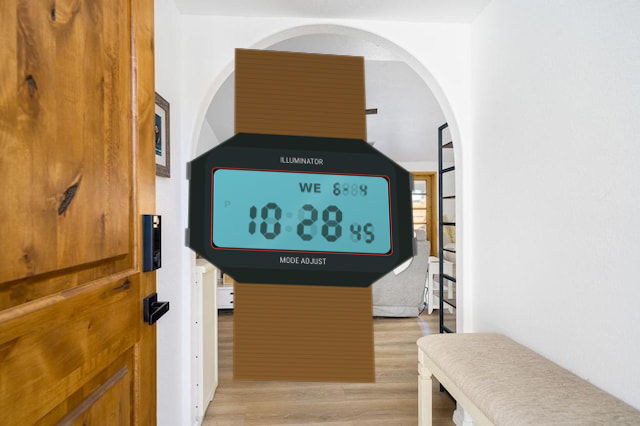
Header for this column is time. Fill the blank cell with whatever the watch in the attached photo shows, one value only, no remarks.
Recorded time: 10:28:45
